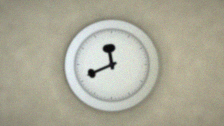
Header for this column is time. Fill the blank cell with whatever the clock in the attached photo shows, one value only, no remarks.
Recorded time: 11:41
